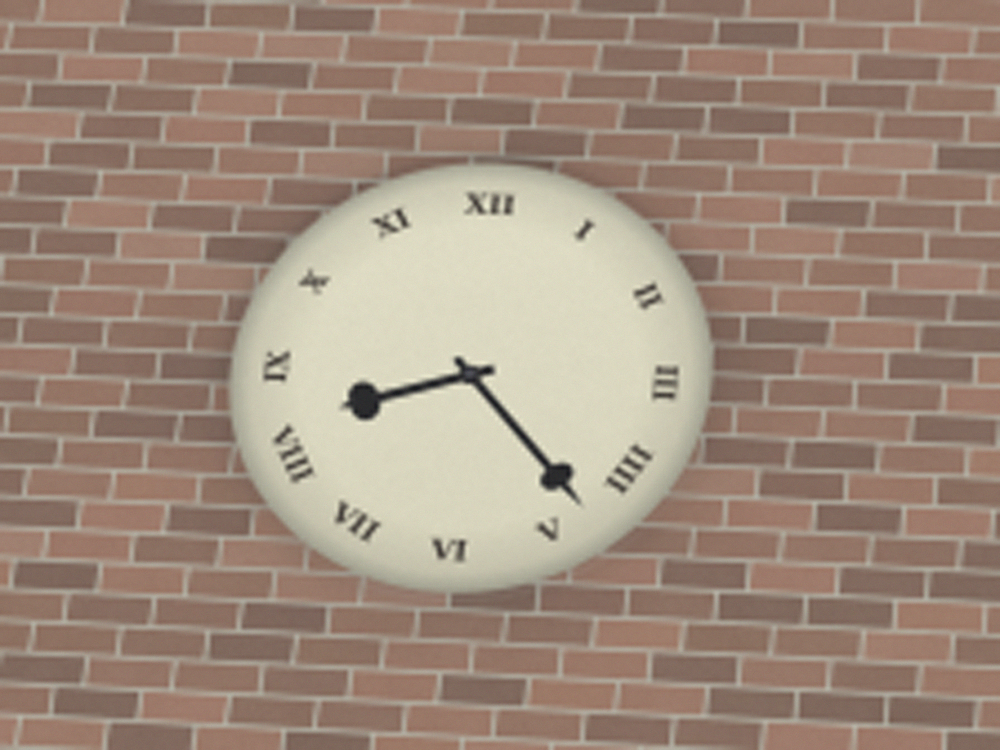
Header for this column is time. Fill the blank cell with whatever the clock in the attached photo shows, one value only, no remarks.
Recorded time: 8:23
